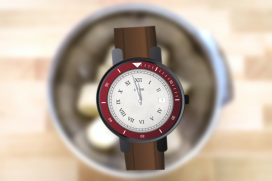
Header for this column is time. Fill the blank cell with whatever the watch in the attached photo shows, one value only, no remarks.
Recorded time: 11:58
